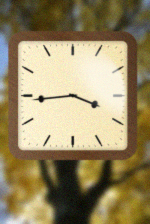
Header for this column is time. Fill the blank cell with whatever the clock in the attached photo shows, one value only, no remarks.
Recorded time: 3:44
